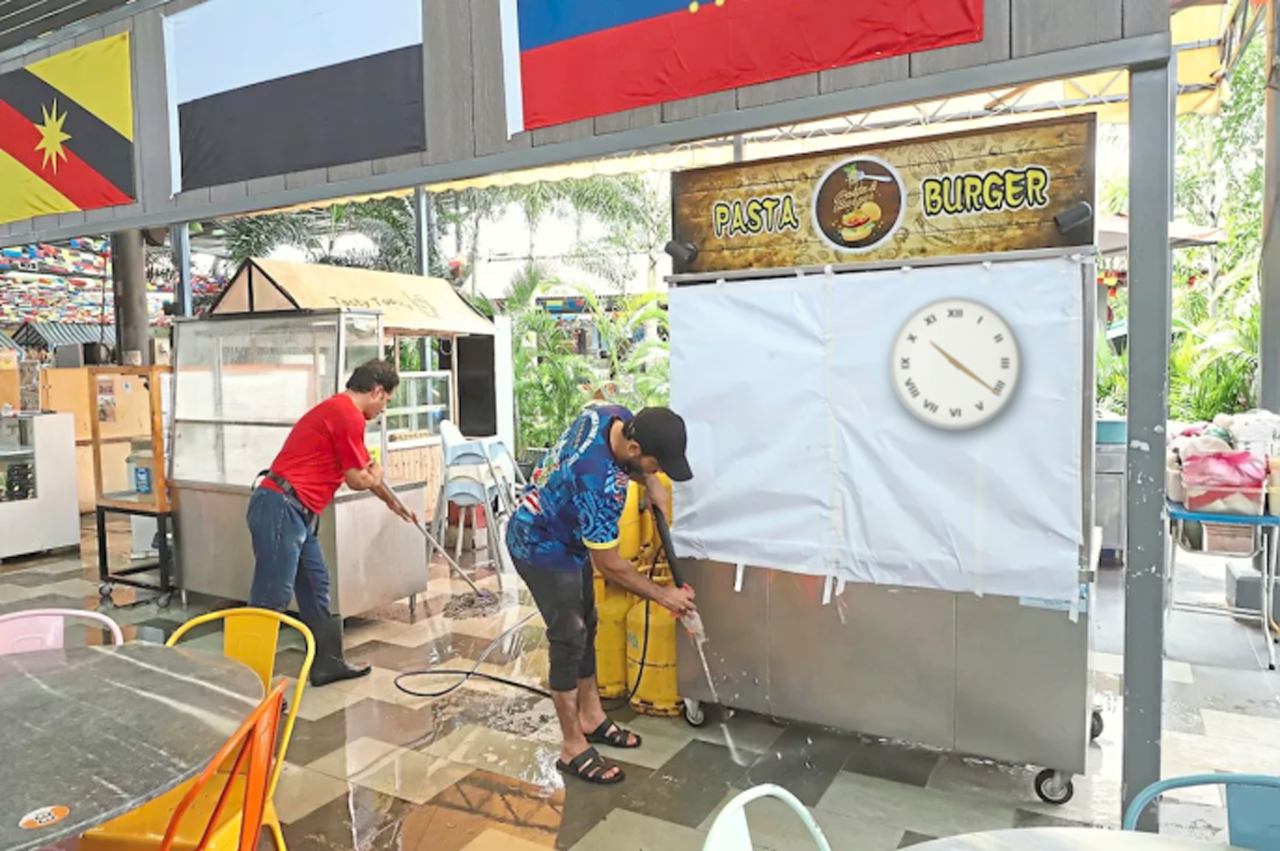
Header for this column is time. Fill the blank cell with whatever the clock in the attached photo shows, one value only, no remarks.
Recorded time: 10:21
